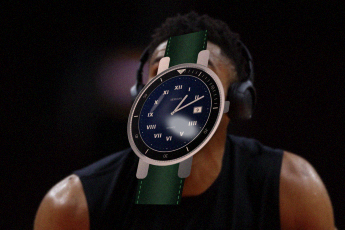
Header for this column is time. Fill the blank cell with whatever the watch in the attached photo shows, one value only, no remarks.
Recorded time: 1:11
